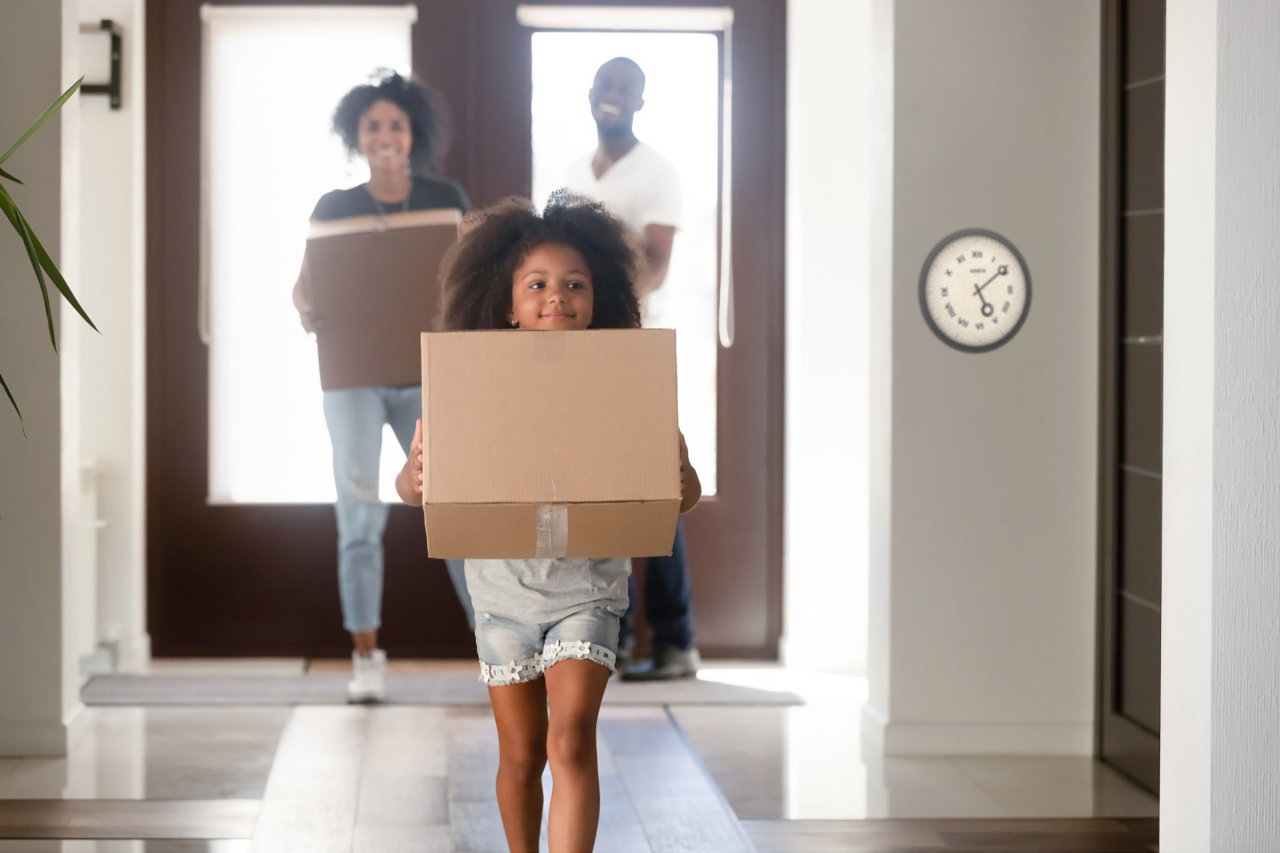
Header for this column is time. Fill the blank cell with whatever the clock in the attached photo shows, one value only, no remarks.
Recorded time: 5:09
